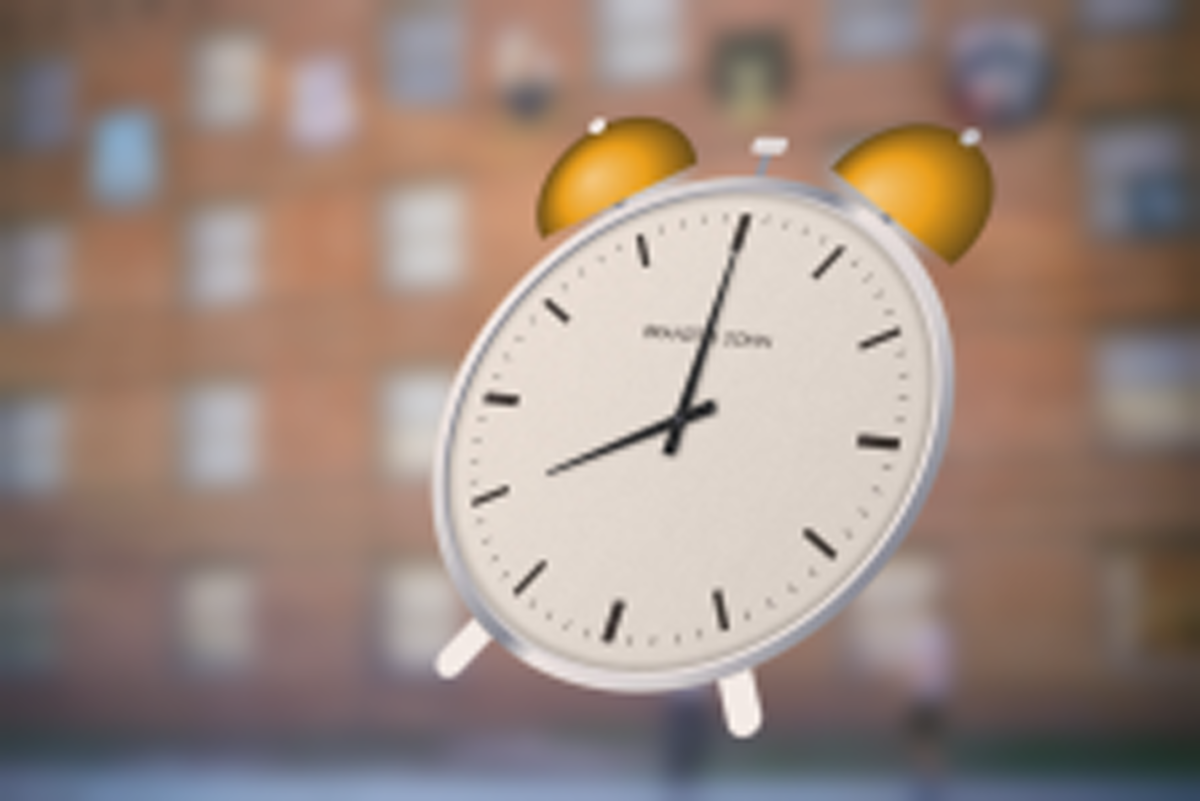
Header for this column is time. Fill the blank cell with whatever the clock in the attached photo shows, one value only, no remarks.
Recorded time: 8:00
